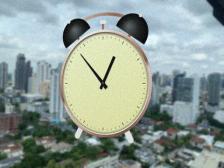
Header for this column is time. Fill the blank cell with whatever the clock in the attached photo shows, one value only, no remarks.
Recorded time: 12:53
